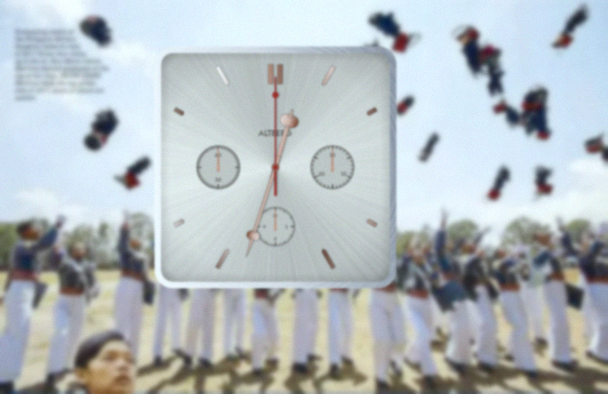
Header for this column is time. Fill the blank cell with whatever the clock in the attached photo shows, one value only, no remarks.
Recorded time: 12:33
